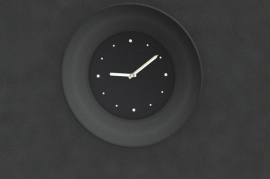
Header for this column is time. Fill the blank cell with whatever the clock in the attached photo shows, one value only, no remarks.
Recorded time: 9:09
